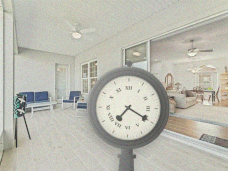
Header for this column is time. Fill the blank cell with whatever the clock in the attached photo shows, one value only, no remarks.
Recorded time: 7:20
